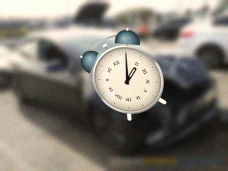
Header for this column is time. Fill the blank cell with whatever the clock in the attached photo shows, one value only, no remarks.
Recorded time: 2:05
